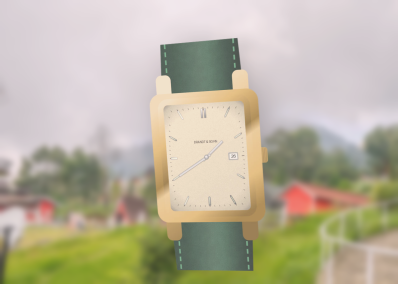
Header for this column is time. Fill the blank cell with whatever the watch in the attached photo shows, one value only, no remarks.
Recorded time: 1:40
